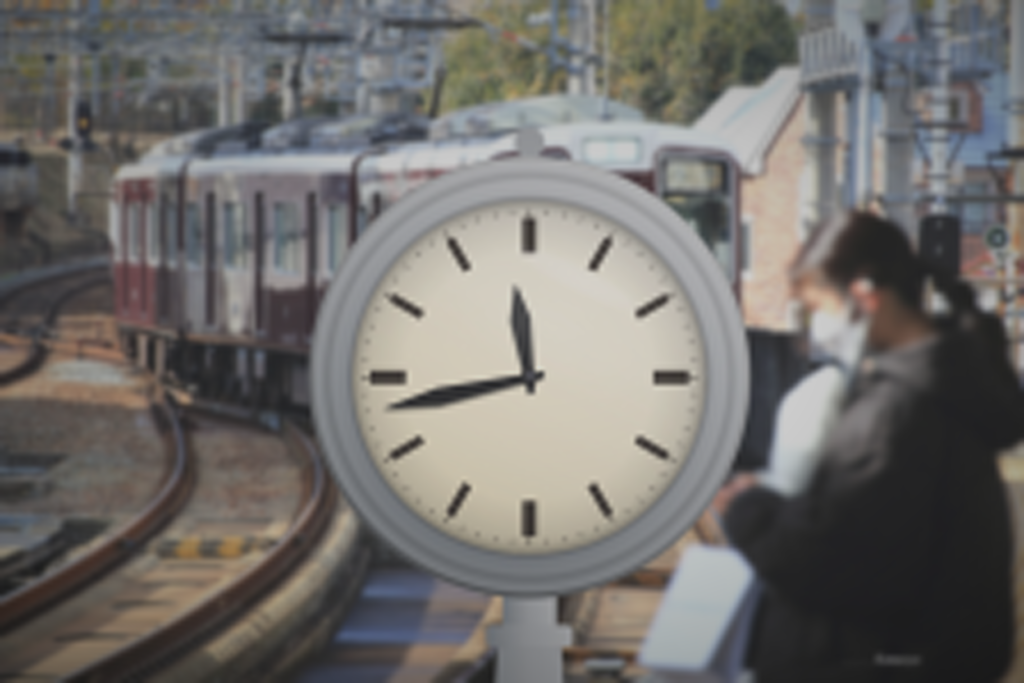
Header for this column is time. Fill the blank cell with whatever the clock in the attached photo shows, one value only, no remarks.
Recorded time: 11:43
